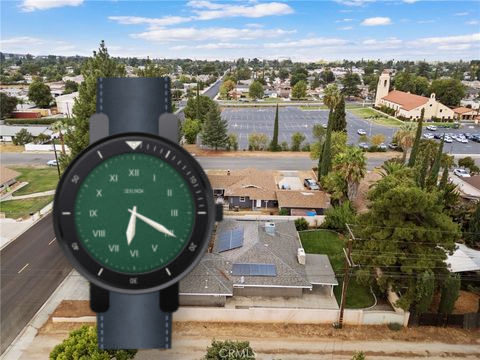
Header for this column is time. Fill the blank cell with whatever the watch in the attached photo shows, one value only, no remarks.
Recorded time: 6:20
